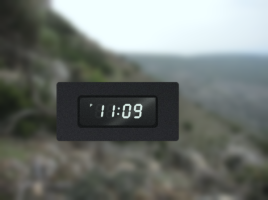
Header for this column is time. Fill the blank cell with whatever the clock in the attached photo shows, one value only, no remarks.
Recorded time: 11:09
